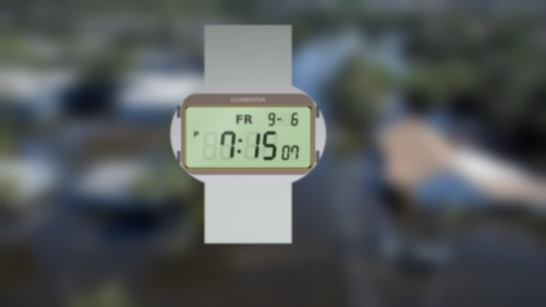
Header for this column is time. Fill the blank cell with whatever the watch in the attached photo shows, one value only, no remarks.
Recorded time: 7:15:07
